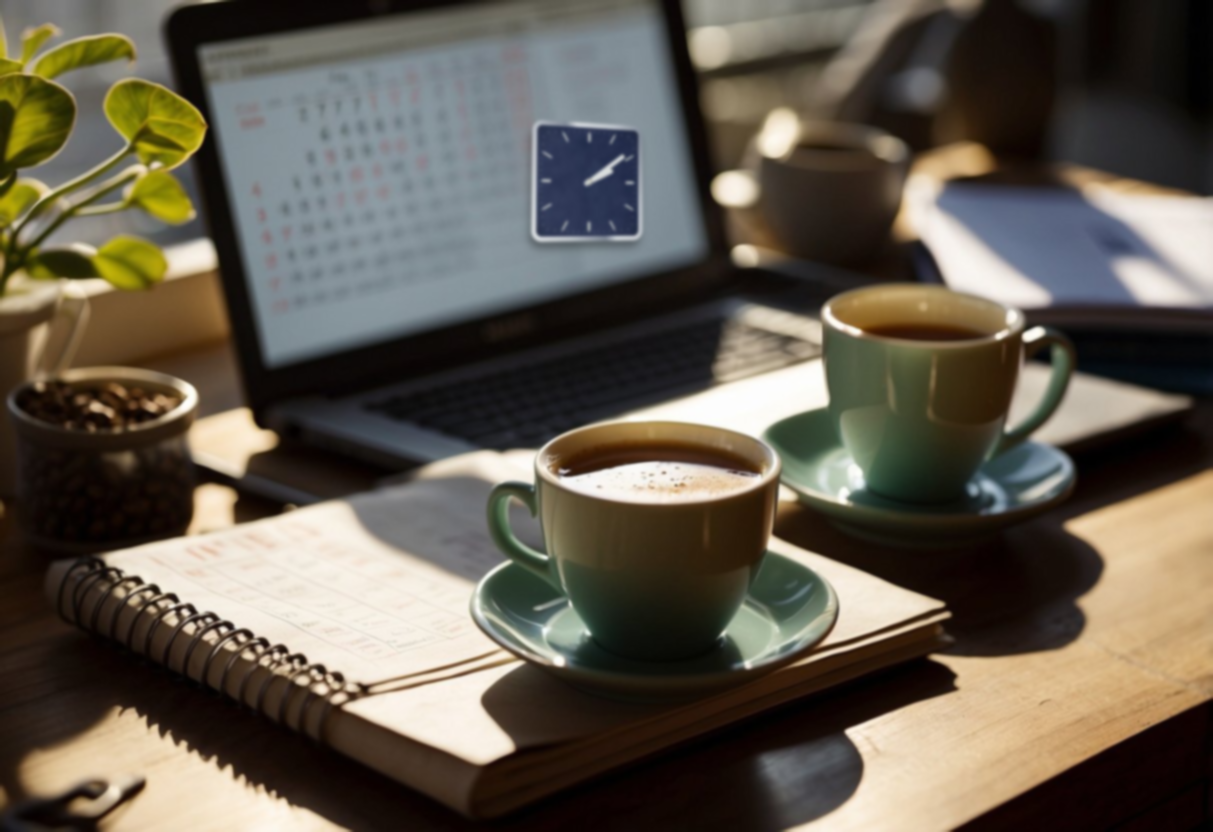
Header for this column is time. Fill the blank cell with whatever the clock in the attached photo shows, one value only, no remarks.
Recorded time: 2:09
